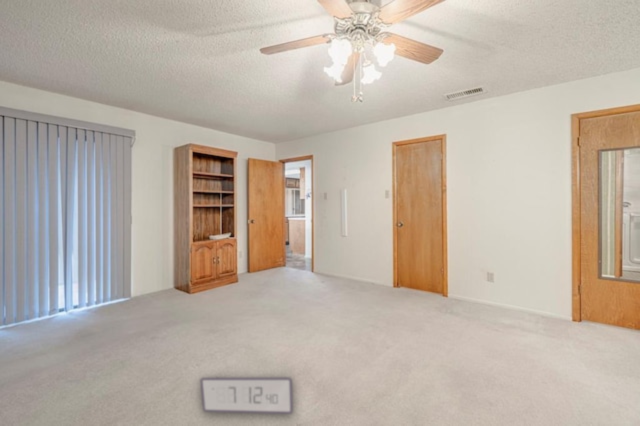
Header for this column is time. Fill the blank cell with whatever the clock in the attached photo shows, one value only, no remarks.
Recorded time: 7:12
